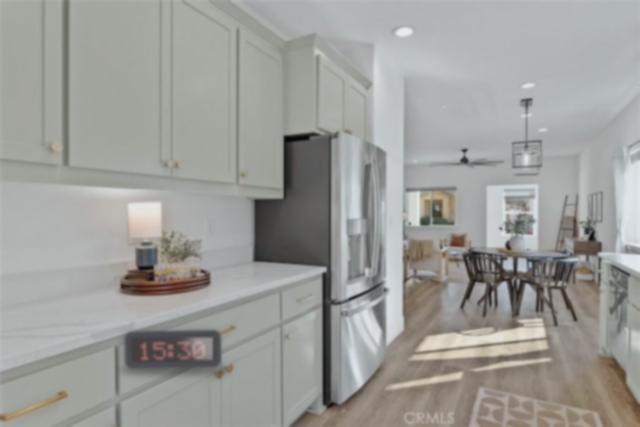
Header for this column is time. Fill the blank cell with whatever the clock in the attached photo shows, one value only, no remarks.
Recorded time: 15:30
